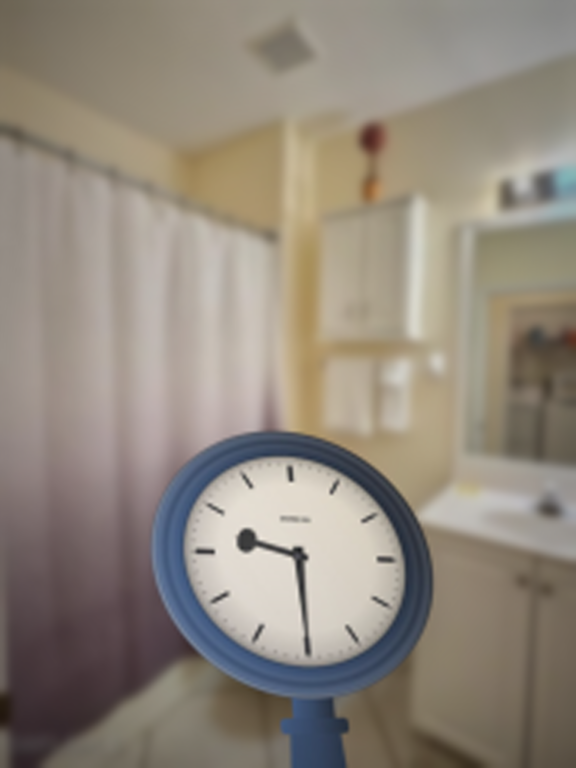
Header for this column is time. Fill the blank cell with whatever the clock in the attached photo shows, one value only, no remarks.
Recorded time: 9:30
